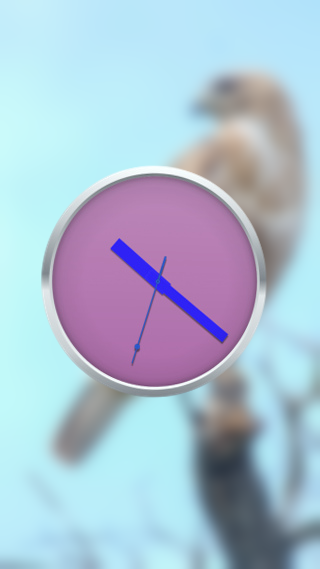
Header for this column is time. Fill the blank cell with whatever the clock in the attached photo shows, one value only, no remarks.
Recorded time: 10:21:33
